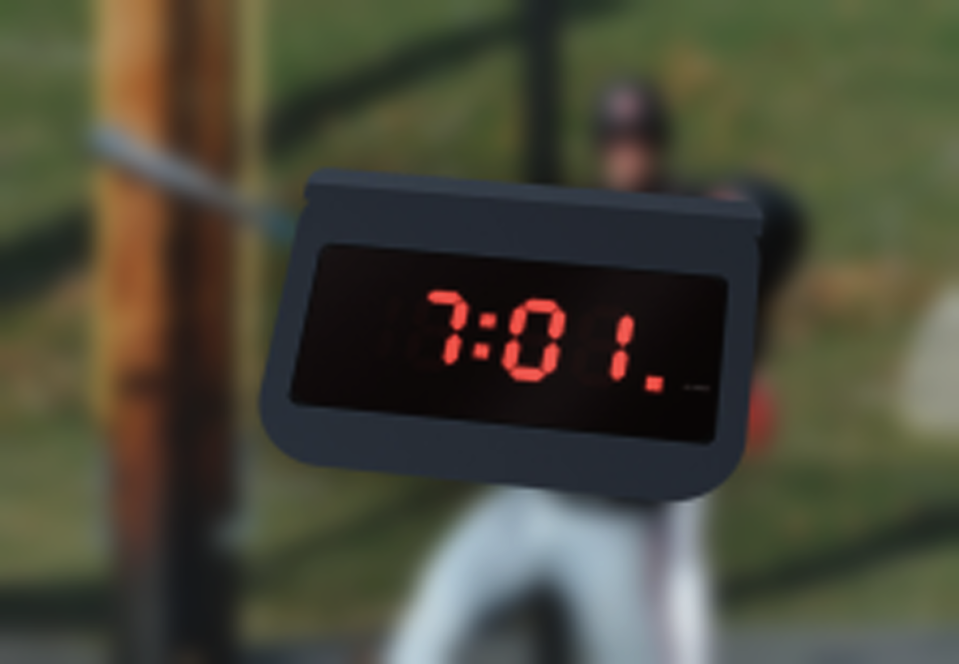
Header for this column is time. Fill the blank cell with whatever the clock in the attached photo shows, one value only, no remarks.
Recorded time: 7:01
